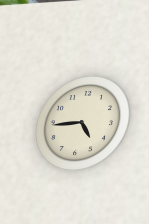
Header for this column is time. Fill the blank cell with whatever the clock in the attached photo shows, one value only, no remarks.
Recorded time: 4:44
